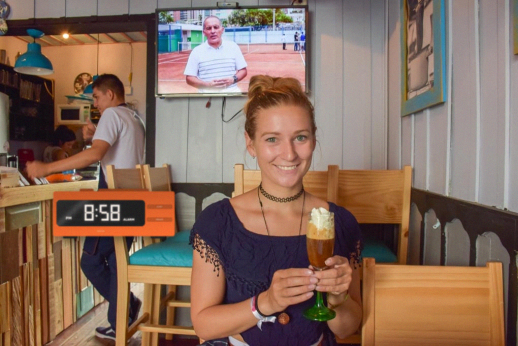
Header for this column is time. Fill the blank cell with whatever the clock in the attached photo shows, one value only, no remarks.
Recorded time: 8:58
